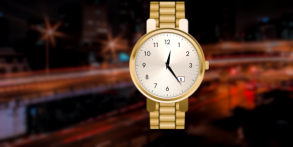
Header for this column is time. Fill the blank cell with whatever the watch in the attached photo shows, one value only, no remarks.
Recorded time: 12:24
